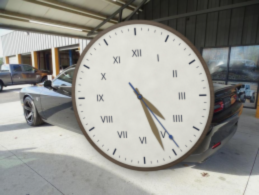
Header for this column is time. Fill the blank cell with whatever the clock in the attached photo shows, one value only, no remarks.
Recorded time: 4:26:24
